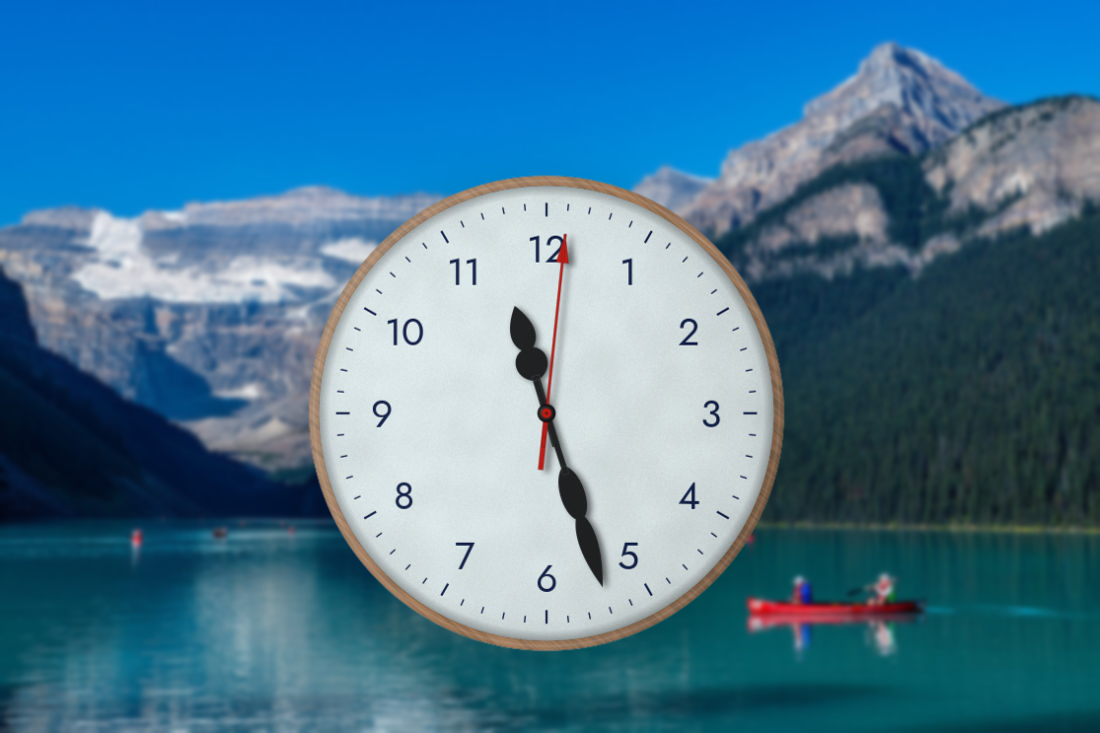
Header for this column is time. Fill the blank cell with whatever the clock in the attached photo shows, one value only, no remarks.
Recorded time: 11:27:01
